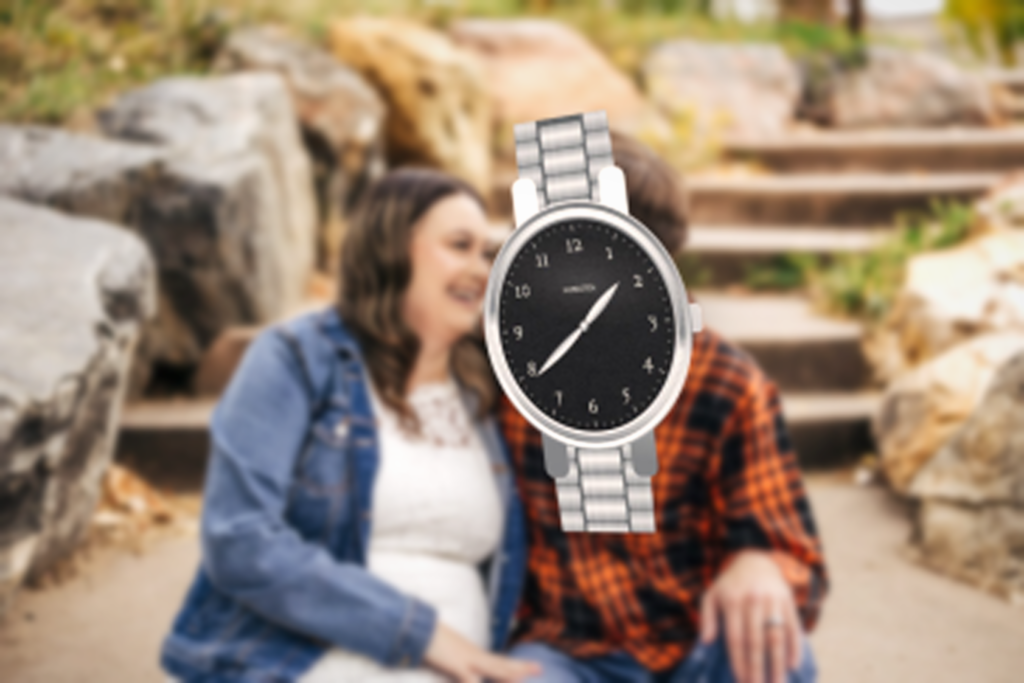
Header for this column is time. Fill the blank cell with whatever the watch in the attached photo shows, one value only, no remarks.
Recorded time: 1:39
